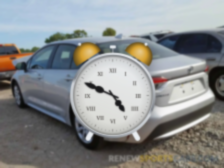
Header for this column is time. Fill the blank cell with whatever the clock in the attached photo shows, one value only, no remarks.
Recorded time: 4:49
